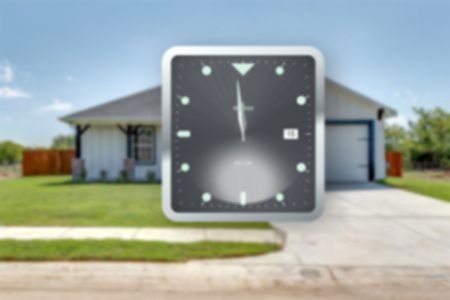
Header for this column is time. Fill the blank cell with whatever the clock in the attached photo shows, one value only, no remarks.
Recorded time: 11:59
